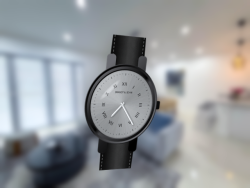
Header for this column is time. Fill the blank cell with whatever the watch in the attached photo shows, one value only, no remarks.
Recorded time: 7:24
